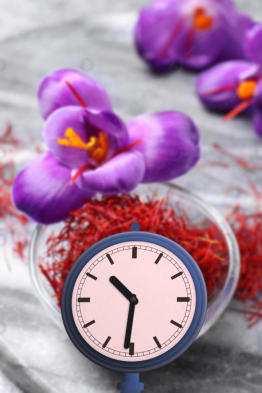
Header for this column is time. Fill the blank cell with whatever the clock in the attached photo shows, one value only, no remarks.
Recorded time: 10:31
